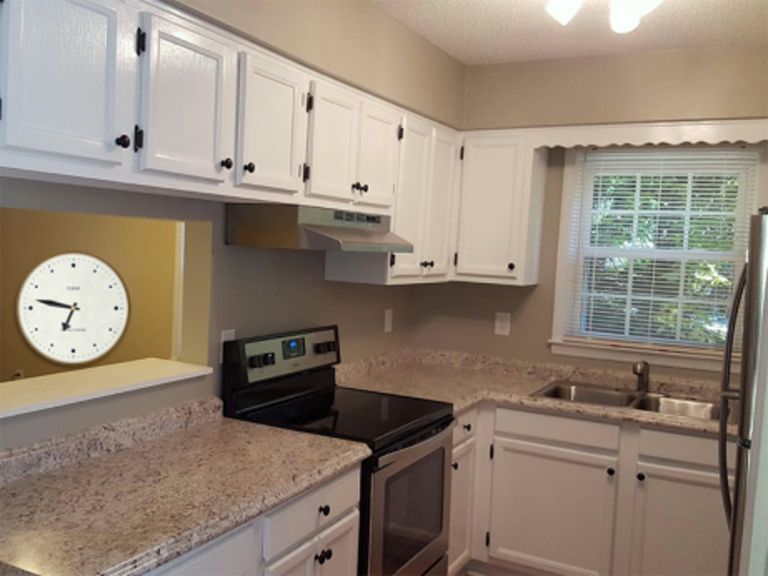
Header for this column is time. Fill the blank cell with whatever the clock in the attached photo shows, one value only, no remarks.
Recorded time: 6:47
